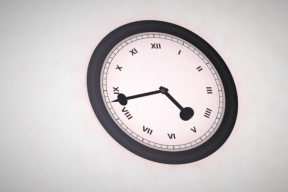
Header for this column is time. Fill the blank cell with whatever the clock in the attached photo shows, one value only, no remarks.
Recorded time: 4:43
